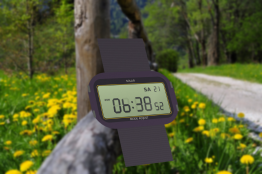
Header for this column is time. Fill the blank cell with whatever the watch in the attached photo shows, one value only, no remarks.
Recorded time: 6:38:52
